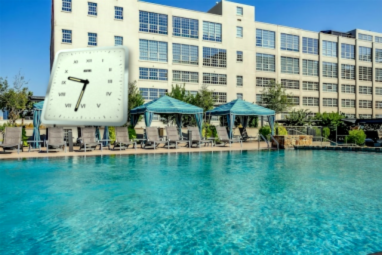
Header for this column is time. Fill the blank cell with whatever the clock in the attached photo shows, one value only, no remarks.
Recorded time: 9:32
